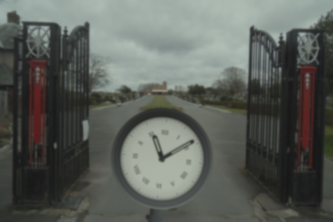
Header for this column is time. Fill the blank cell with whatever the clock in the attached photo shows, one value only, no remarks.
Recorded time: 11:09
